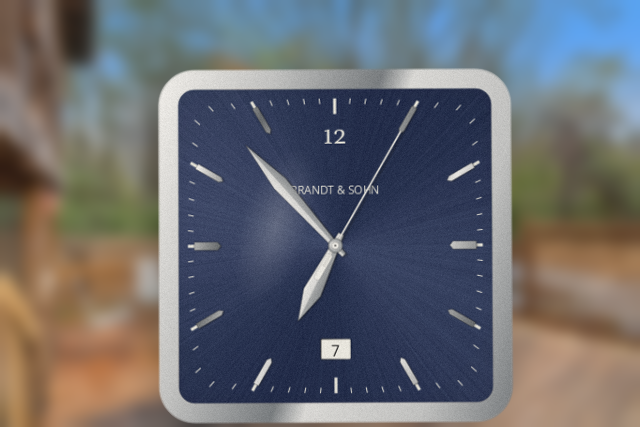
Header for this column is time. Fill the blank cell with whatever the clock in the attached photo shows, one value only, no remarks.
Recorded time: 6:53:05
